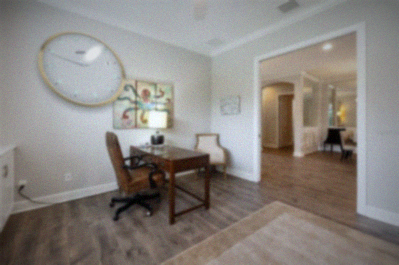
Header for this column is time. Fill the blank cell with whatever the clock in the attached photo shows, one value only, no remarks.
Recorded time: 9:49
